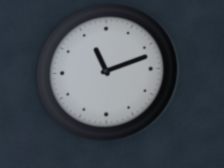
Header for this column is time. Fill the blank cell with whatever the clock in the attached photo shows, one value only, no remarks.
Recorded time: 11:12
